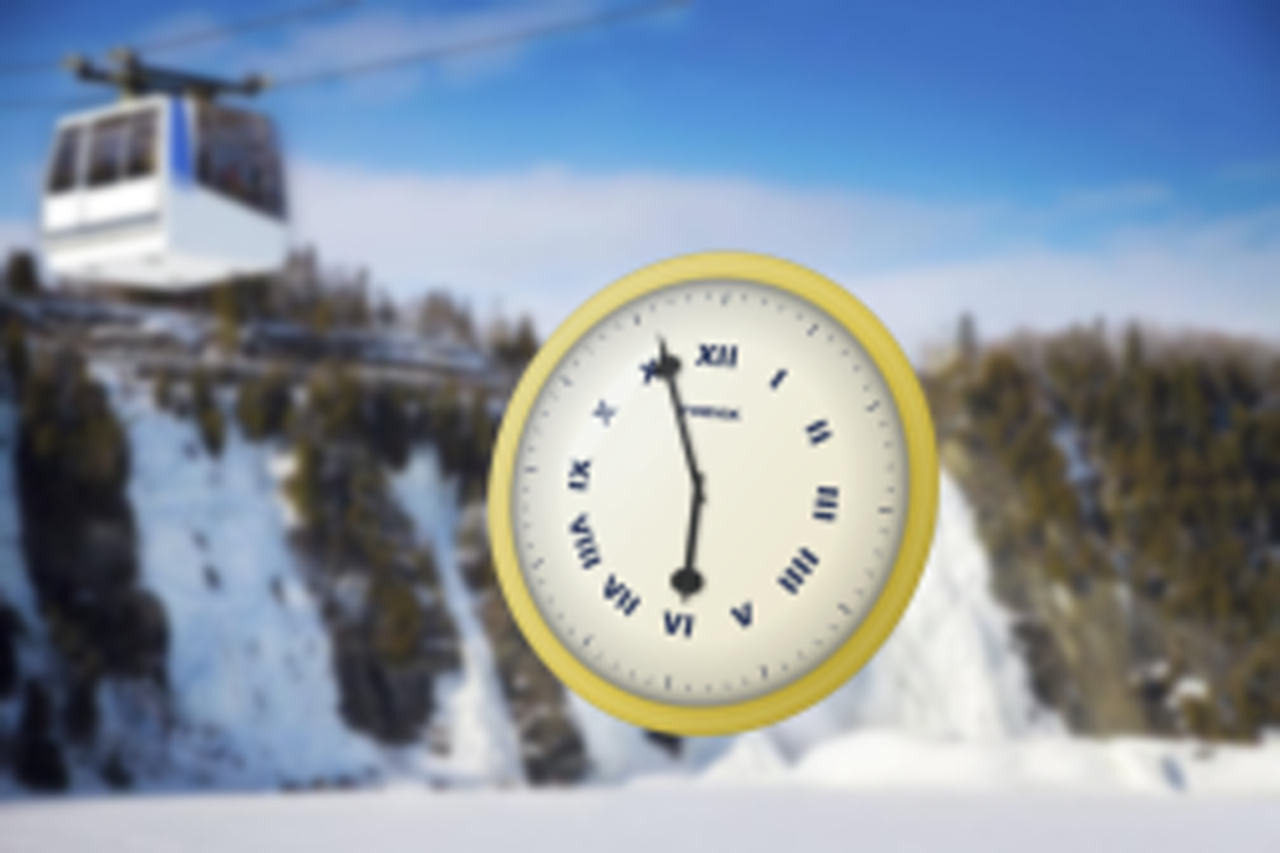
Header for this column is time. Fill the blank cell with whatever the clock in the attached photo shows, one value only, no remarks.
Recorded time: 5:56
